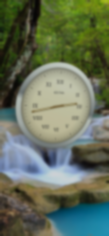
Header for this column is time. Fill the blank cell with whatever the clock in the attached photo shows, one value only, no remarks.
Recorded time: 2:43
